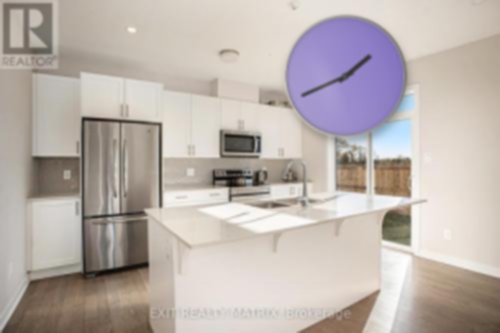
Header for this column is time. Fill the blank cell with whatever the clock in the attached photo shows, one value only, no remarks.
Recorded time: 1:41
